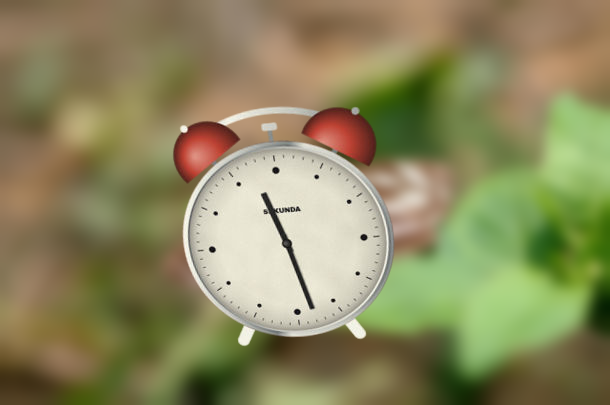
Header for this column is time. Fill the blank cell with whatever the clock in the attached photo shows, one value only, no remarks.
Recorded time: 11:28
